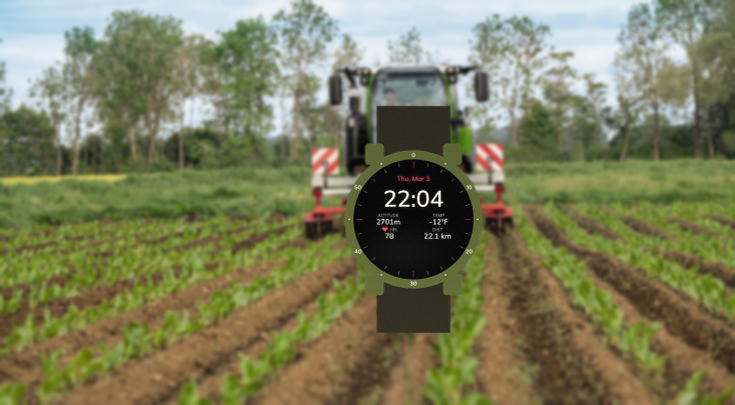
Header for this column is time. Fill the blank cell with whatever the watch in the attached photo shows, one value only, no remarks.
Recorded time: 22:04
